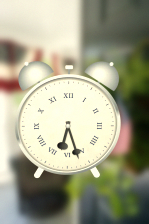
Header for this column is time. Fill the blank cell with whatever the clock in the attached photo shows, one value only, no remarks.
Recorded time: 6:27
